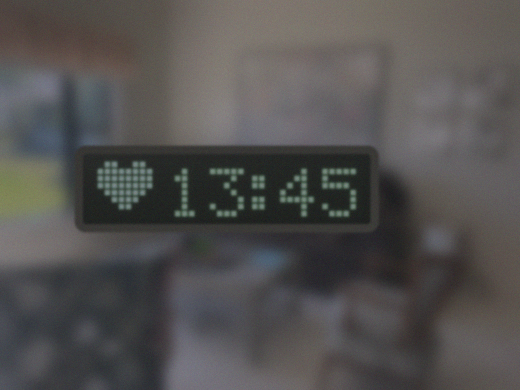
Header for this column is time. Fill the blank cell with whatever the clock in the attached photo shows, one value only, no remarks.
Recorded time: 13:45
